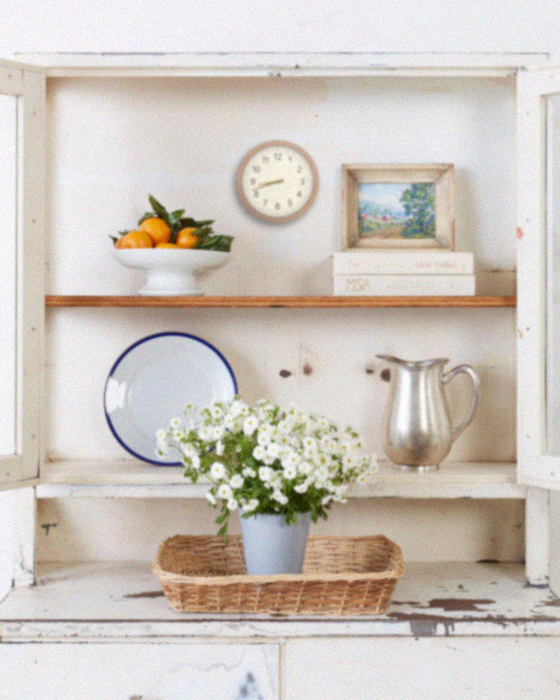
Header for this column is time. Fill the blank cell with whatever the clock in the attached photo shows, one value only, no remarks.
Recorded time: 8:42
